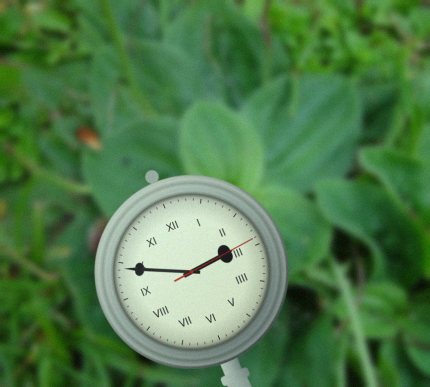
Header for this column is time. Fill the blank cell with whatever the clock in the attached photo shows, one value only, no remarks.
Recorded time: 2:49:14
